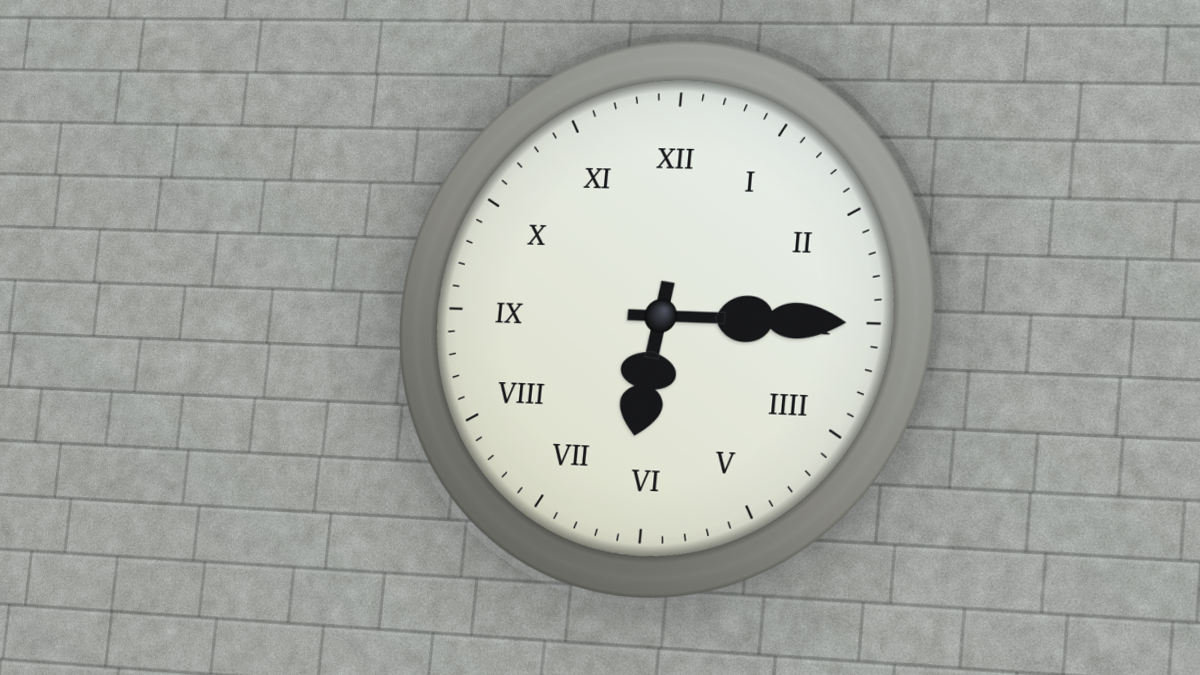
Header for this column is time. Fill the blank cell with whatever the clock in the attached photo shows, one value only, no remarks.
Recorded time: 6:15
